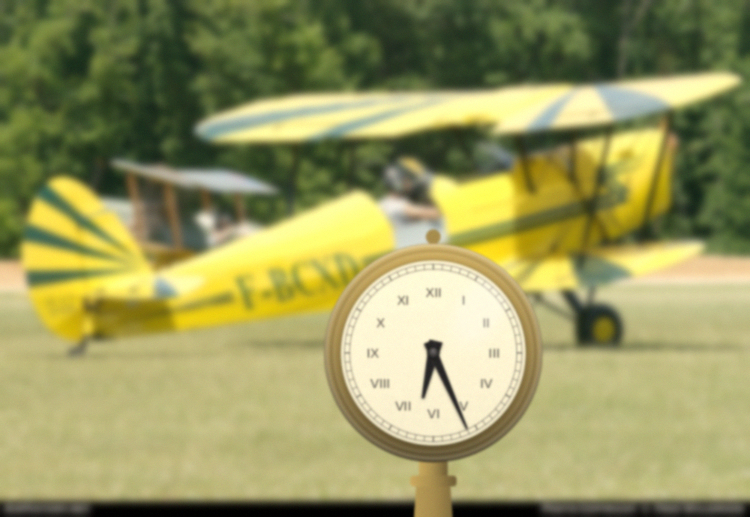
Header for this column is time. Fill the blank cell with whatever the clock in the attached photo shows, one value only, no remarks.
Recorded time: 6:26
